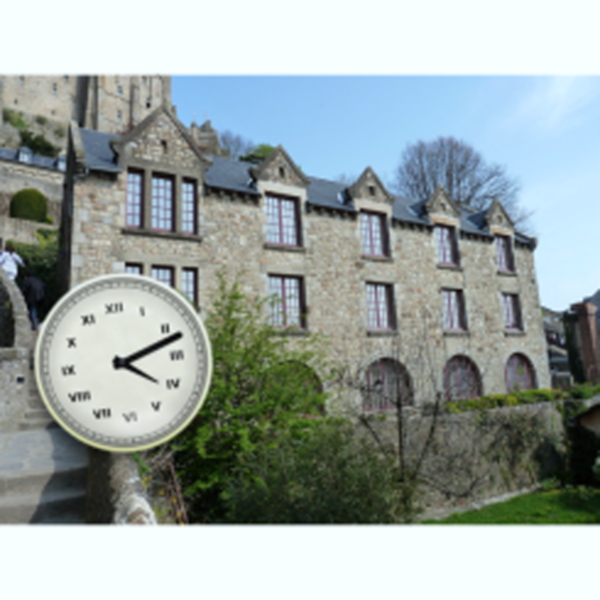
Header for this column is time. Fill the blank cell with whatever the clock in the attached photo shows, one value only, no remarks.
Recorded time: 4:12
